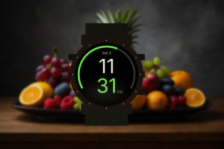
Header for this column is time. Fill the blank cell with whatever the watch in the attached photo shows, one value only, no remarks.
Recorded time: 11:31
